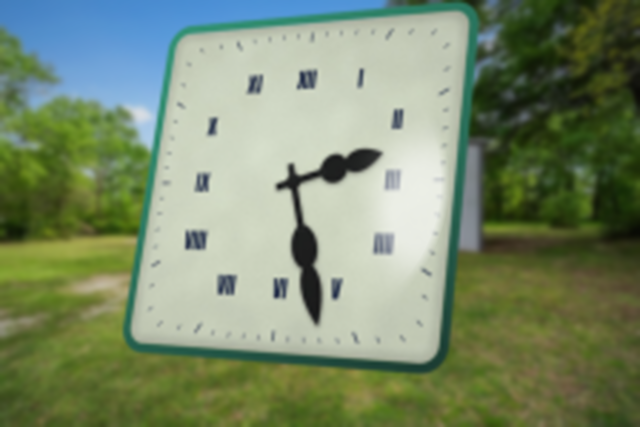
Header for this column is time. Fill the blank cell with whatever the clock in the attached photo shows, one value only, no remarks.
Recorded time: 2:27
